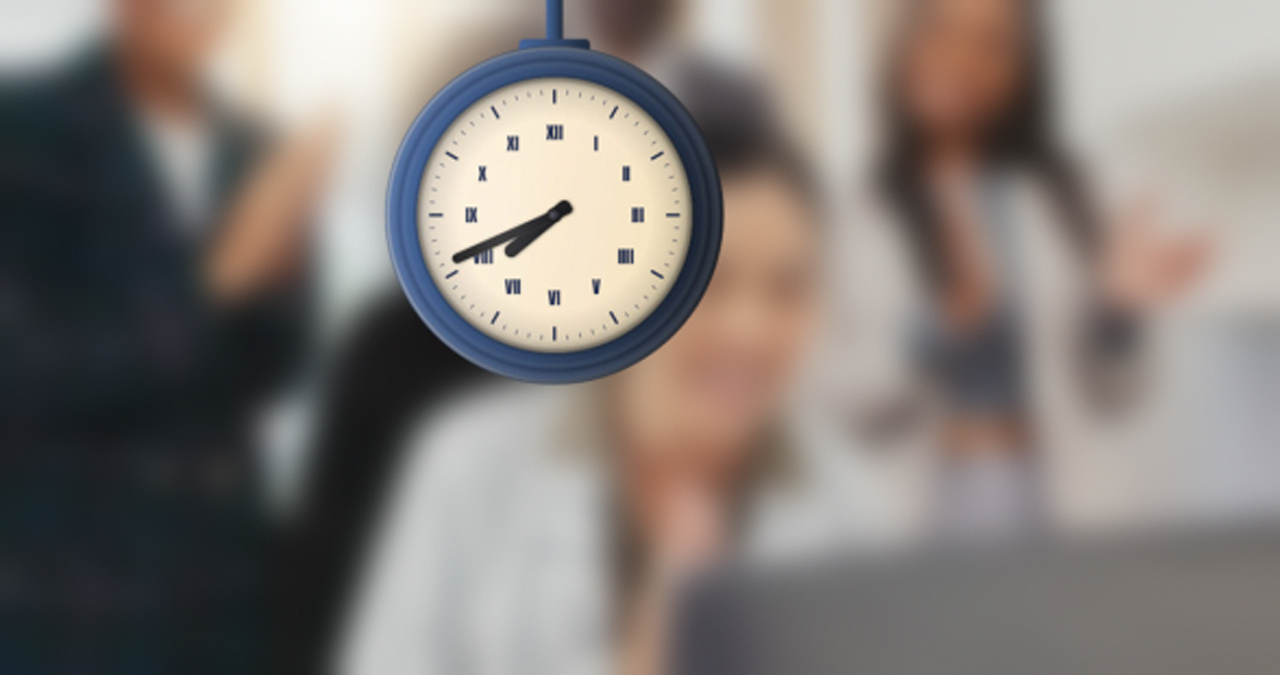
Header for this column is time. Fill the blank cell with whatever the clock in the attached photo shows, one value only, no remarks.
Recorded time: 7:41
